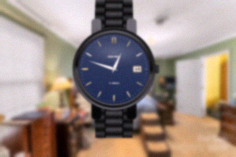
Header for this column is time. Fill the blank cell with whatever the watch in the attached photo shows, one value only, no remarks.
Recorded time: 12:48
